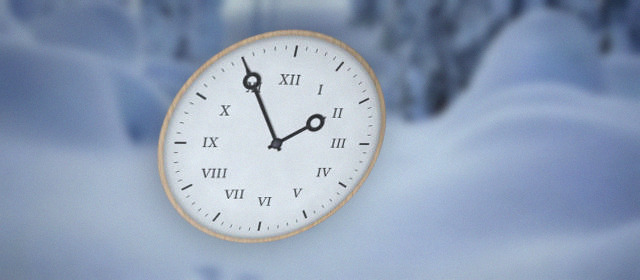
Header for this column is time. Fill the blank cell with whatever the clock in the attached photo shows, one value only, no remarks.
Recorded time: 1:55
